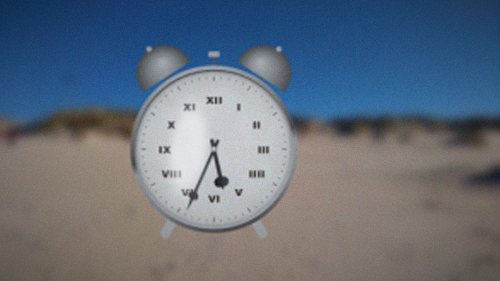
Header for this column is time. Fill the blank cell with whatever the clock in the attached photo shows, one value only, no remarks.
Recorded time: 5:34
